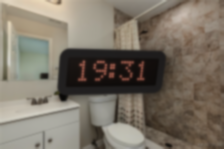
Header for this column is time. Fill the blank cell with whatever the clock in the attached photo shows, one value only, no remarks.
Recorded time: 19:31
